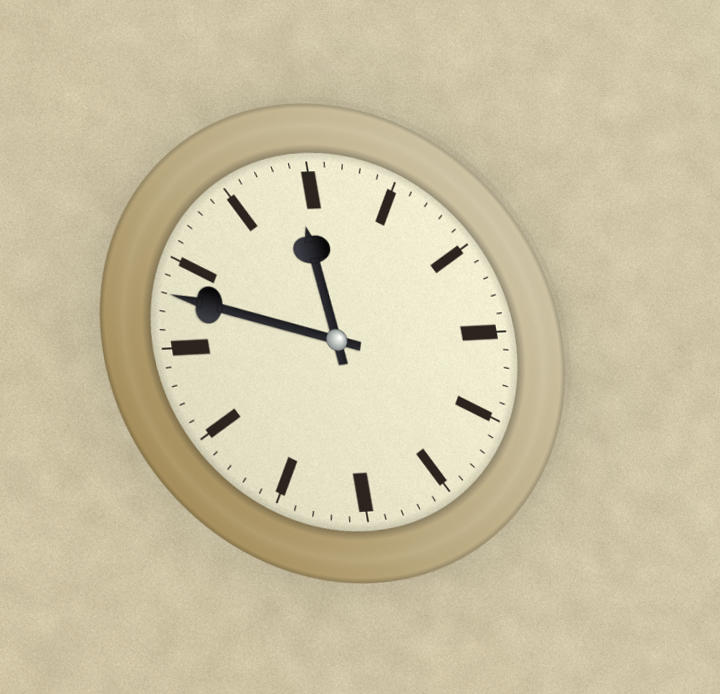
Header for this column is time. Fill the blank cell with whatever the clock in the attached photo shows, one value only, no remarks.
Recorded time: 11:48
